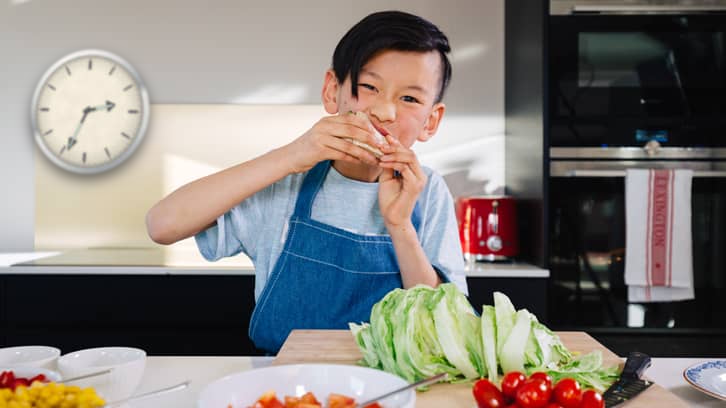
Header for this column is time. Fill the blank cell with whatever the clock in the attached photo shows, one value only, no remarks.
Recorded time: 2:34
